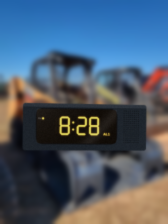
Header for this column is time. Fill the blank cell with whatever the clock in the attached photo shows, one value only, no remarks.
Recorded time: 8:28
